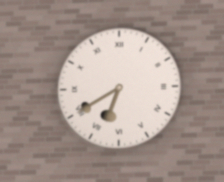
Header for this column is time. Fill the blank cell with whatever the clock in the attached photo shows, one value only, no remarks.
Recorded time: 6:40
